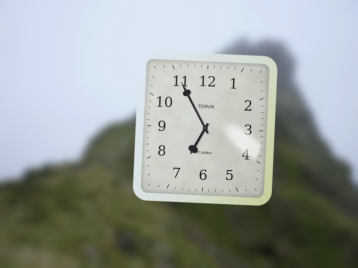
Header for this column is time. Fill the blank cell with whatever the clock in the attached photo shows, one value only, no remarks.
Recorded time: 6:55
